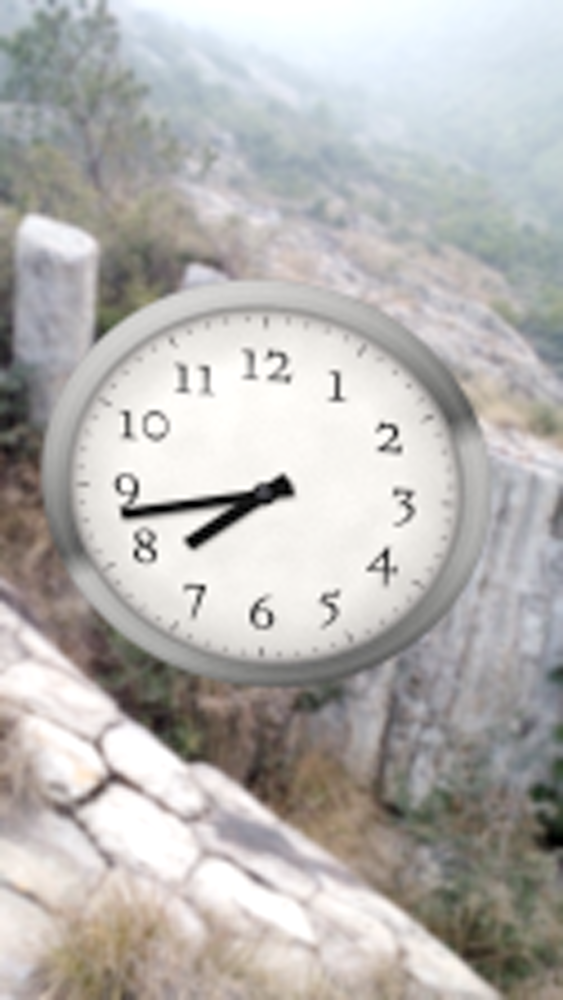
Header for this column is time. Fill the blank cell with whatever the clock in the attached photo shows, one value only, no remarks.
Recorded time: 7:43
